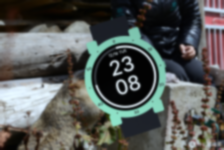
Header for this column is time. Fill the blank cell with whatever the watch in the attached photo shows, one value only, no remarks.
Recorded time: 23:08
